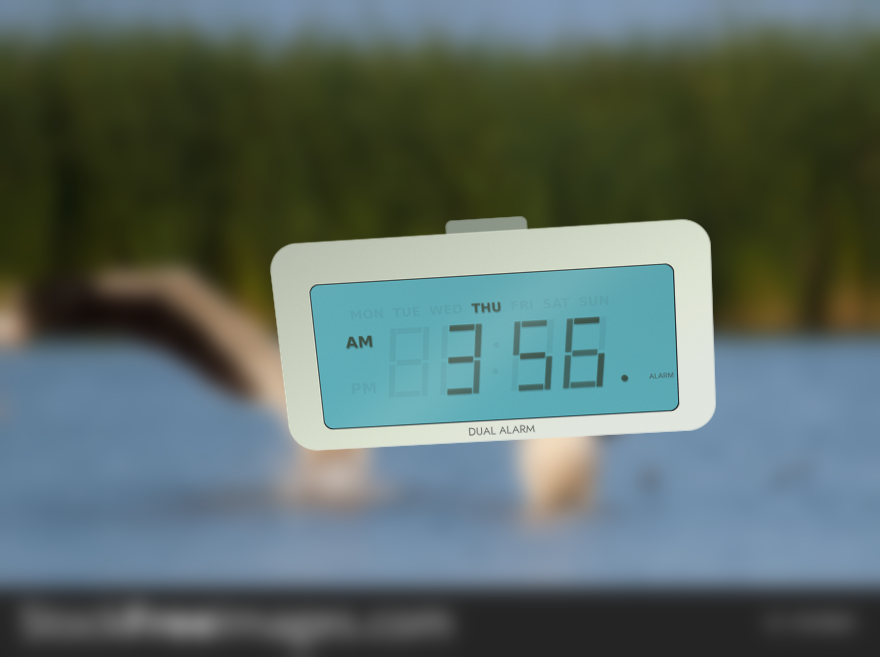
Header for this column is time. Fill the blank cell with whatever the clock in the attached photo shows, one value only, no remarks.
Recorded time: 3:56
